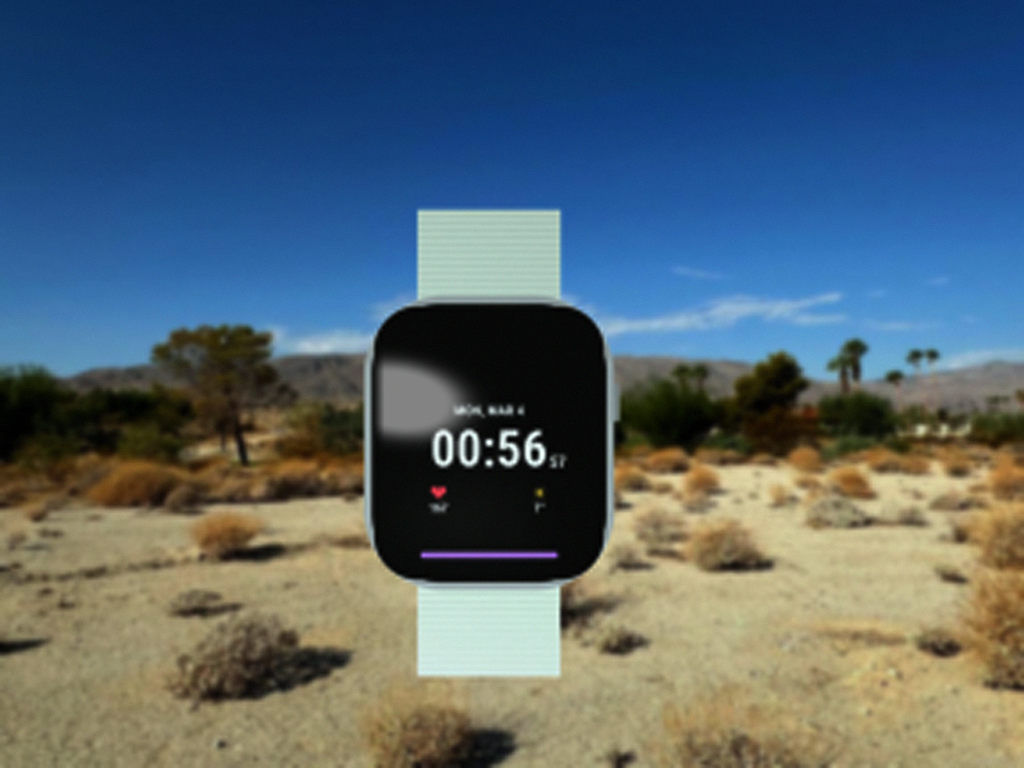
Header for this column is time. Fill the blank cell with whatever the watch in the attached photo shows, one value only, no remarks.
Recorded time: 0:56
